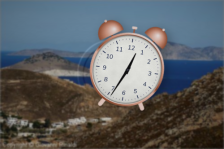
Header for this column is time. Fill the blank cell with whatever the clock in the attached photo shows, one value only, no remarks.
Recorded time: 12:34
